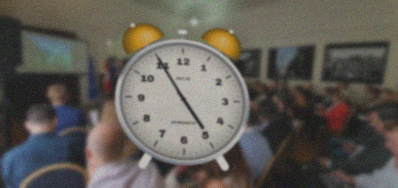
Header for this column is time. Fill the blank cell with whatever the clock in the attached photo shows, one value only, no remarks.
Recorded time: 4:55
